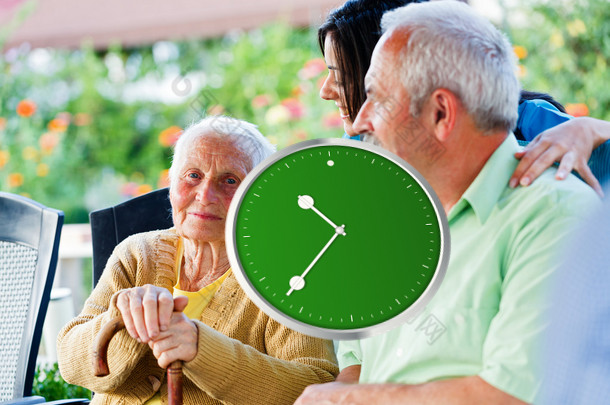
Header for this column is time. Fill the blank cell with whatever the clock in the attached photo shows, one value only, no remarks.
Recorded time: 10:37
